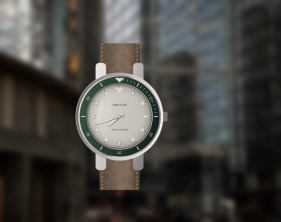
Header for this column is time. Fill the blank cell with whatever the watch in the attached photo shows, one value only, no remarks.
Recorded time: 7:42
